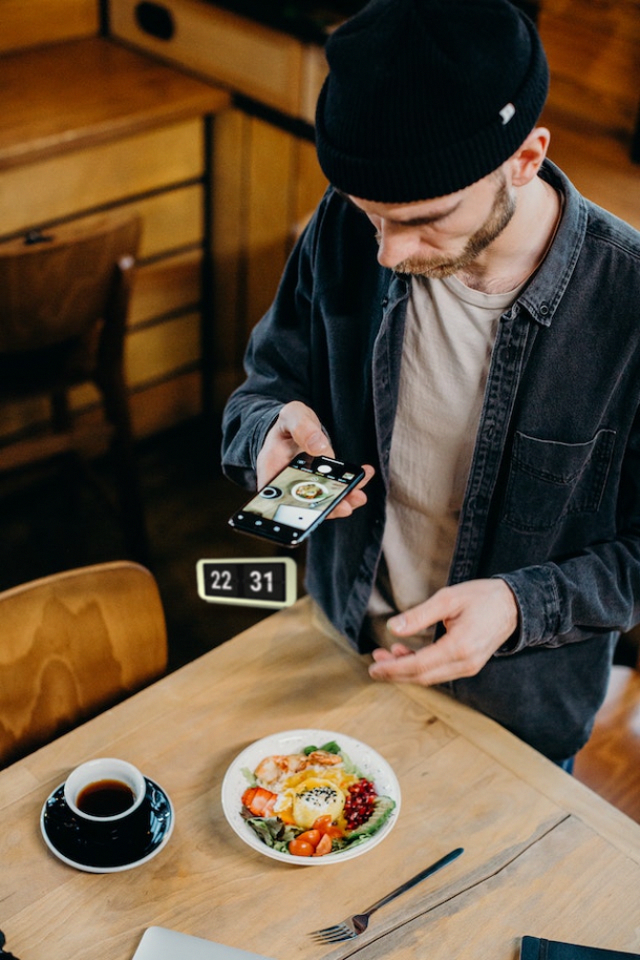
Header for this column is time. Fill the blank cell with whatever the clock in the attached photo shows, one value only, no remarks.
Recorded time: 22:31
